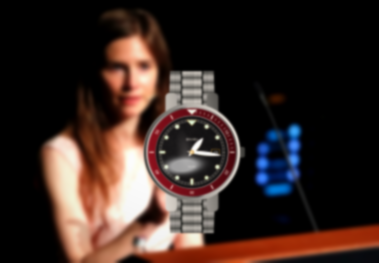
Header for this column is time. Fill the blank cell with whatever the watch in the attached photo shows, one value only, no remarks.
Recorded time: 1:16
